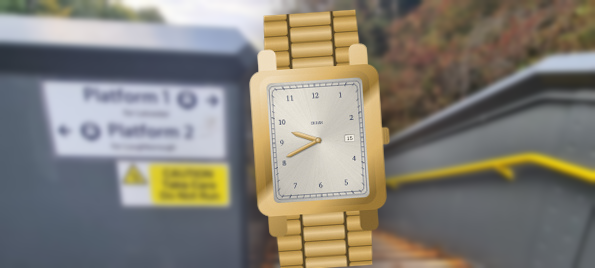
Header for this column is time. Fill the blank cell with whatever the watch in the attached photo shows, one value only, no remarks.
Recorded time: 9:41
